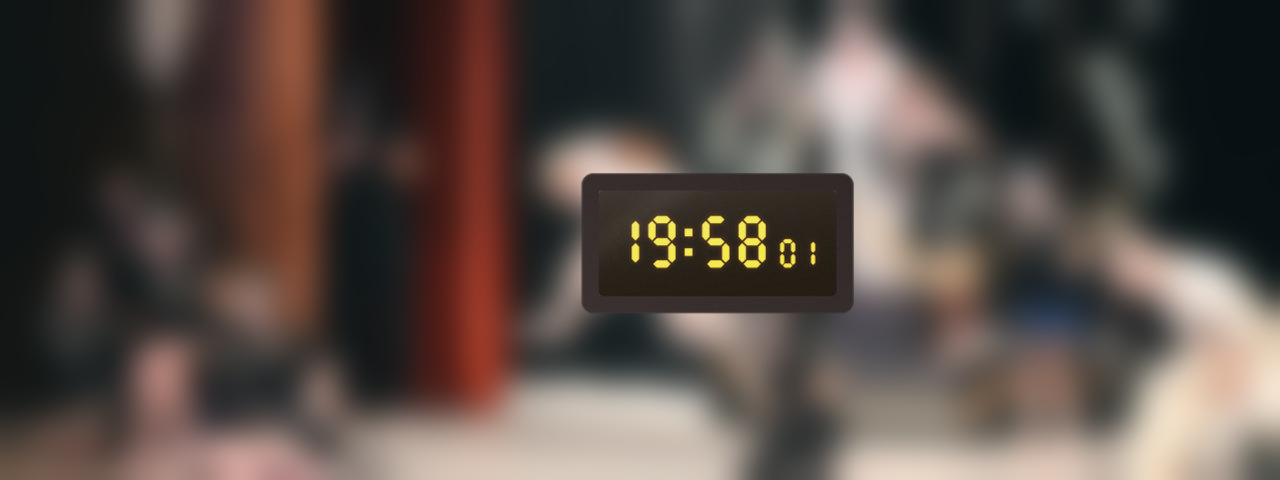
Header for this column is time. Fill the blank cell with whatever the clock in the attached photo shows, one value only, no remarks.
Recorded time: 19:58:01
